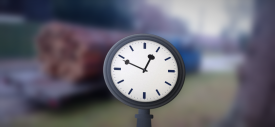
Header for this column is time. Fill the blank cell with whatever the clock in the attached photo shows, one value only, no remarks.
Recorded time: 12:49
